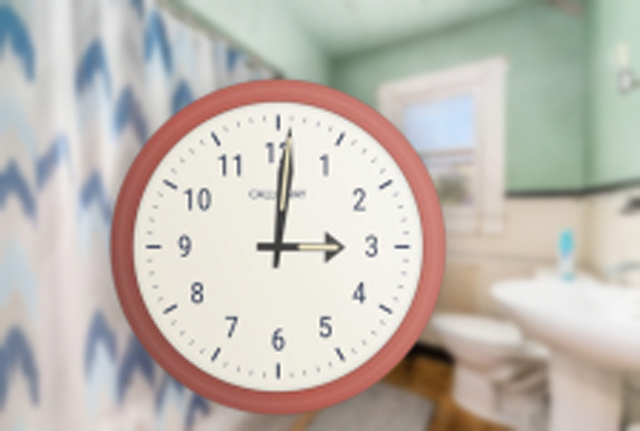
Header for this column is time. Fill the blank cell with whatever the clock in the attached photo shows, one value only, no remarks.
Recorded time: 3:01
